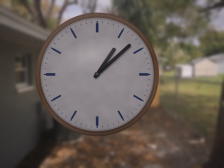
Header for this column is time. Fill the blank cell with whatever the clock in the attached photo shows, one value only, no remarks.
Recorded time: 1:08
